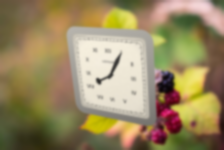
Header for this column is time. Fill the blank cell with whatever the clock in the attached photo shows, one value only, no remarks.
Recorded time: 8:05
